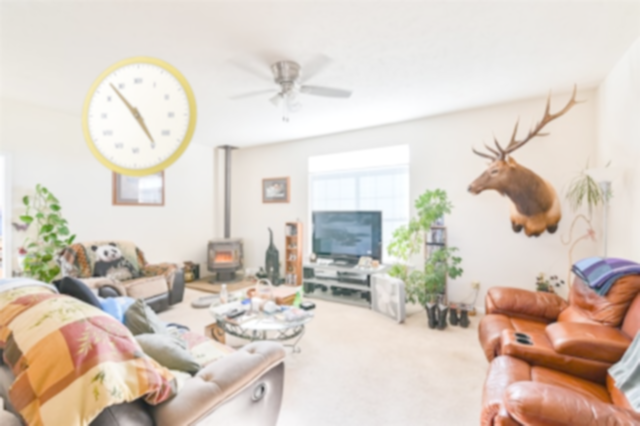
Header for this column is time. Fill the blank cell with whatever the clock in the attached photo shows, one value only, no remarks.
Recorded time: 4:53
